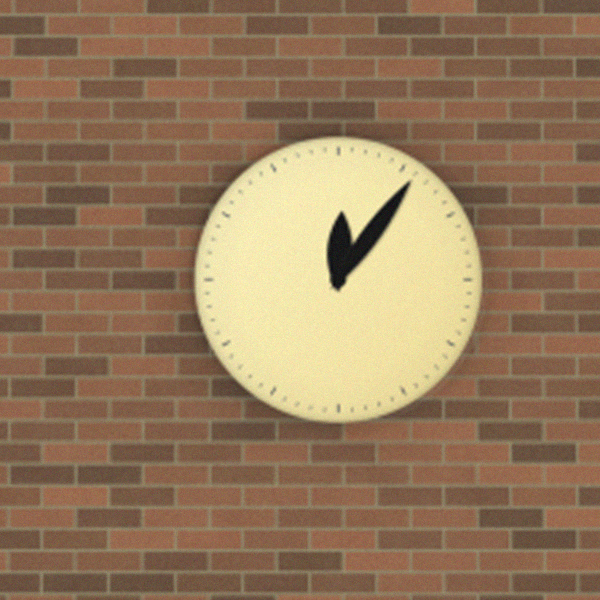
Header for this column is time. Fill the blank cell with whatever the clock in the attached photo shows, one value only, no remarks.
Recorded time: 12:06
